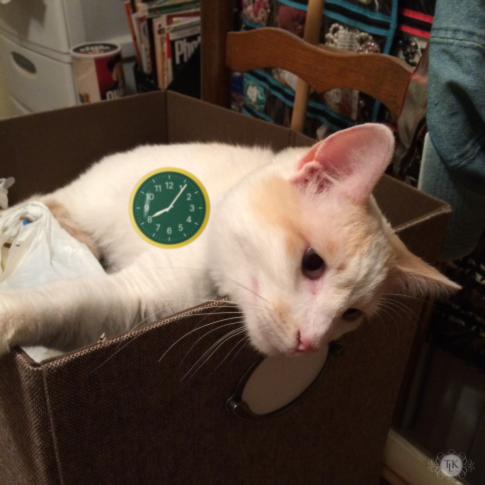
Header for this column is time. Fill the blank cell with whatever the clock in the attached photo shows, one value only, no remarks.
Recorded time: 8:06
